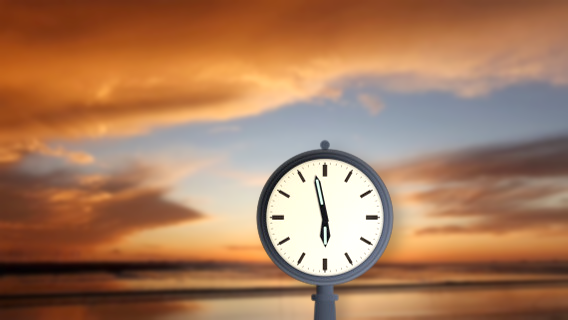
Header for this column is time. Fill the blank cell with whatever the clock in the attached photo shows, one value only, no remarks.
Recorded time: 5:58
